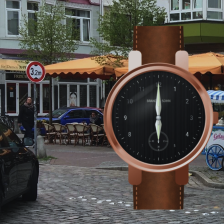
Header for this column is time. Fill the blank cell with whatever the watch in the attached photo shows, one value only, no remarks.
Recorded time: 6:00
